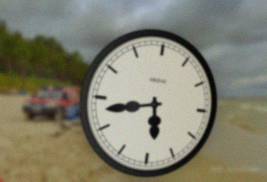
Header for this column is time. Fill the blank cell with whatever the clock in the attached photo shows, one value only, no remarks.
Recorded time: 5:43
